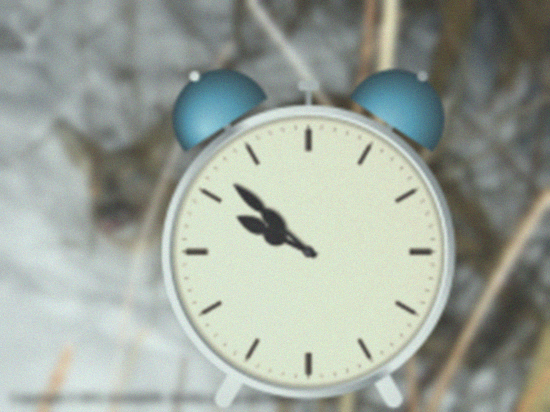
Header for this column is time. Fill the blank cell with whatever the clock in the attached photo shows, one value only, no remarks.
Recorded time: 9:52
